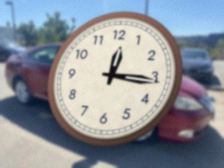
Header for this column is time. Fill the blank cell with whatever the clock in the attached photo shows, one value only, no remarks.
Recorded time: 12:16
